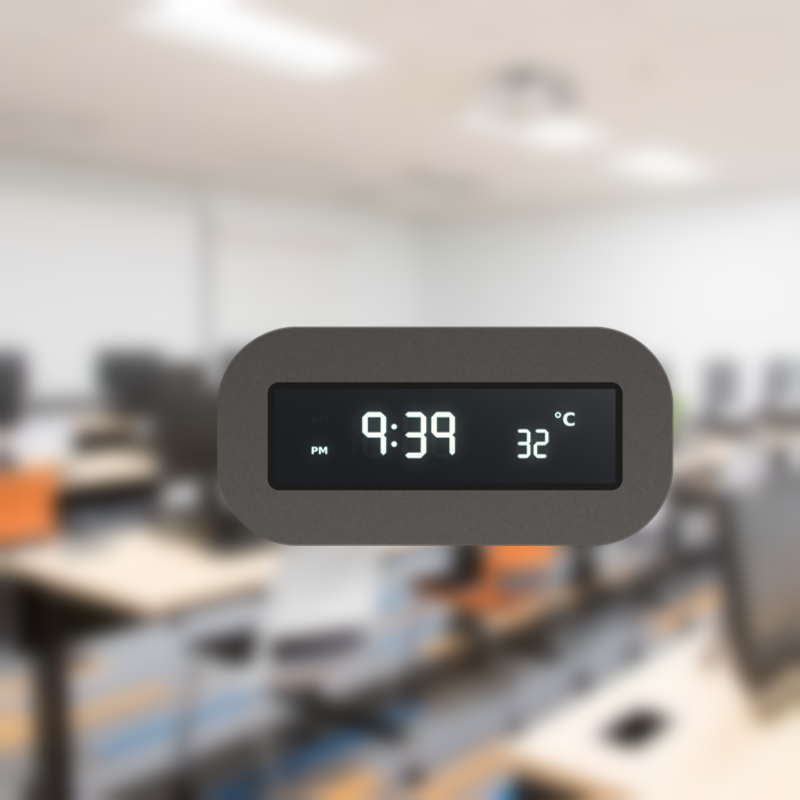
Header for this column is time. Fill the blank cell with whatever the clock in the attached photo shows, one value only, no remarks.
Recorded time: 9:39
